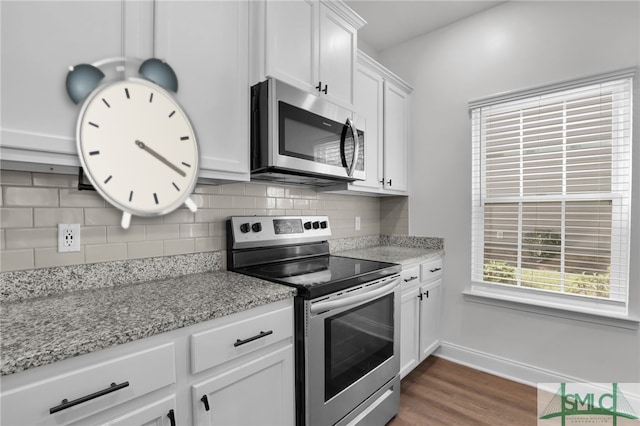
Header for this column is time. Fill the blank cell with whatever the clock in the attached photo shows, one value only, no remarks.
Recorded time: 4:22
